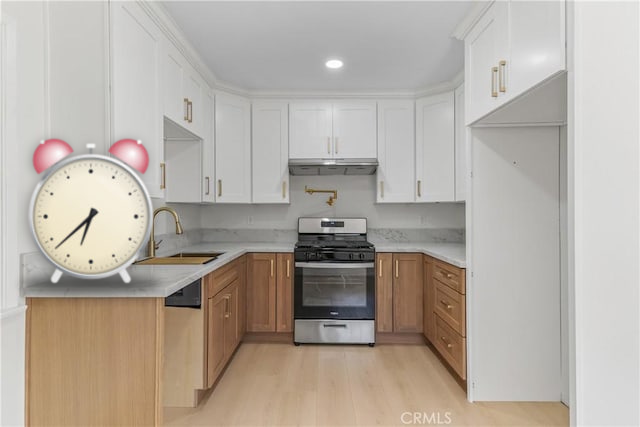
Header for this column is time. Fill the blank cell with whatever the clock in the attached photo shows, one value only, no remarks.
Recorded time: 6:38
